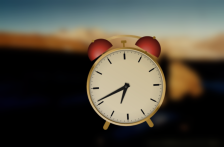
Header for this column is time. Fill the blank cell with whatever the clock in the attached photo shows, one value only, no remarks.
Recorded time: 6:41
